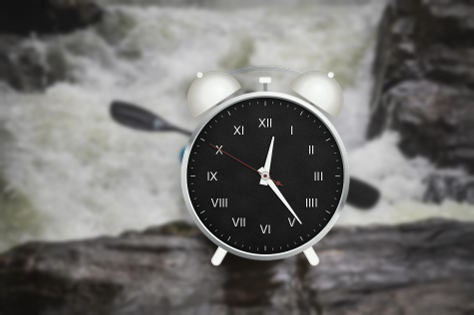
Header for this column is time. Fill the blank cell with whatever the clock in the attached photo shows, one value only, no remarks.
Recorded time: 12:23:50
